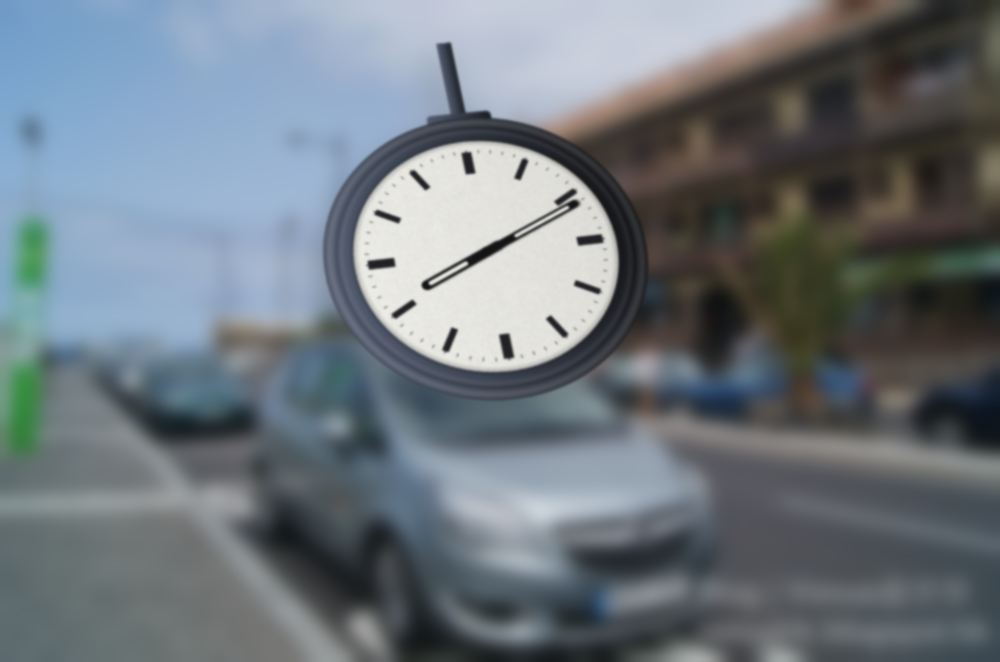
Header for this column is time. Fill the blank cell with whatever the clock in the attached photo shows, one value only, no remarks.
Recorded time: 8:11
